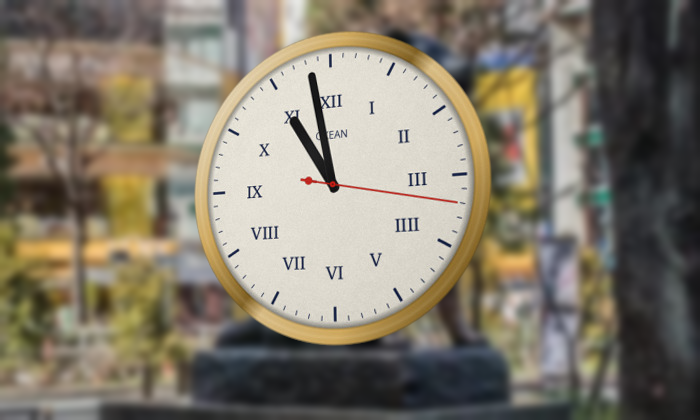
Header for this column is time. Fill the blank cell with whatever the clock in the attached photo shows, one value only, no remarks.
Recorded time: 10:58:17
